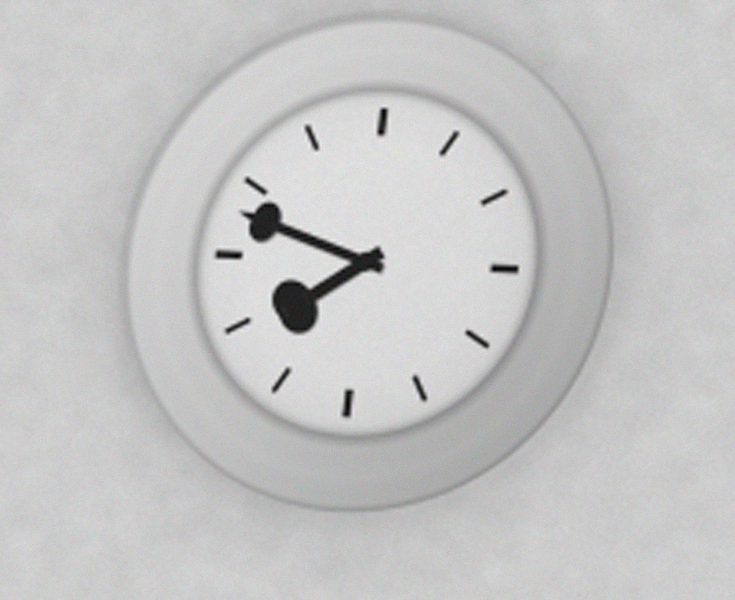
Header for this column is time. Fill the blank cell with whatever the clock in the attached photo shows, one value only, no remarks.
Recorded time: 7:48
